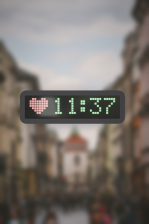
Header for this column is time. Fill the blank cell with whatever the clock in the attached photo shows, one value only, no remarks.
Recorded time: 11:37
